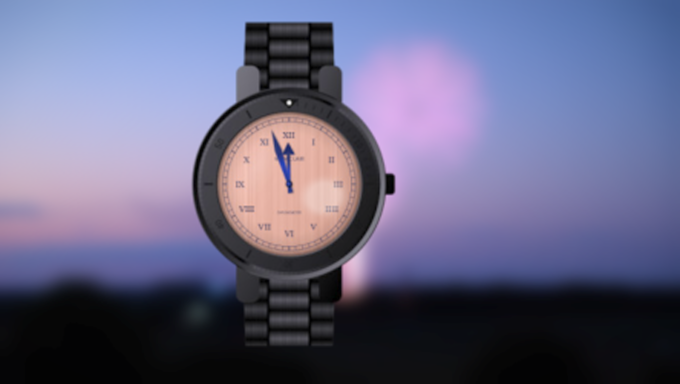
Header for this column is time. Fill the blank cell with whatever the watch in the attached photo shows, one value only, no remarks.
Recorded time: 11:57
